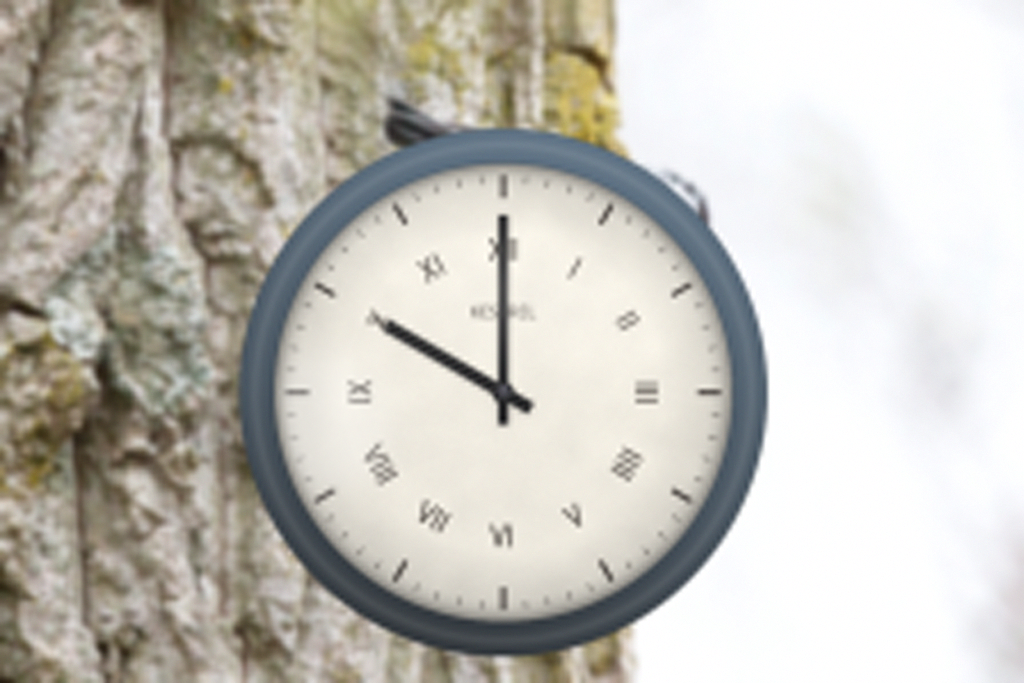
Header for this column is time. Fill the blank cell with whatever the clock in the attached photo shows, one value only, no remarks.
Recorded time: 10:00
